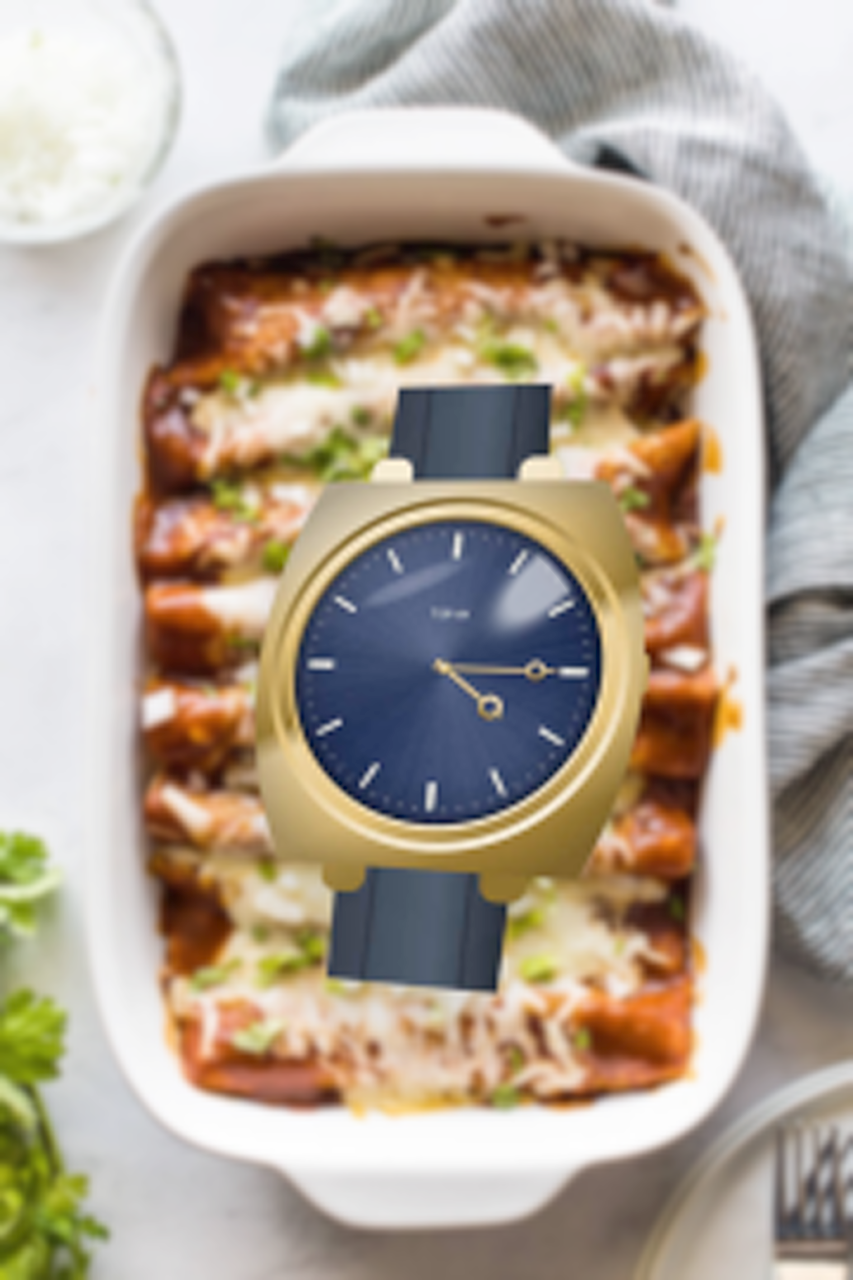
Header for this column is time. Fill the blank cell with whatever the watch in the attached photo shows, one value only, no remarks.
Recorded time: 4:15
